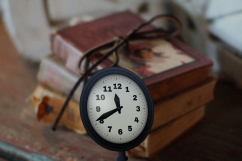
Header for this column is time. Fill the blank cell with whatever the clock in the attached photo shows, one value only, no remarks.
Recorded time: 11:41
